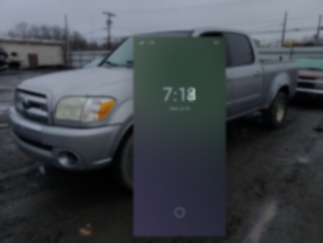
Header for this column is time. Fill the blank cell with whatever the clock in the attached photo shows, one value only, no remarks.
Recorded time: 7:18
